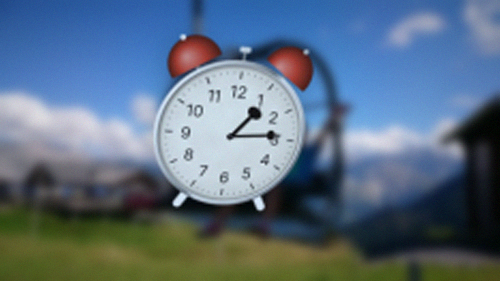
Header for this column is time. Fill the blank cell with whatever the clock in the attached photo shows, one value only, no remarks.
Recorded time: 1:14
